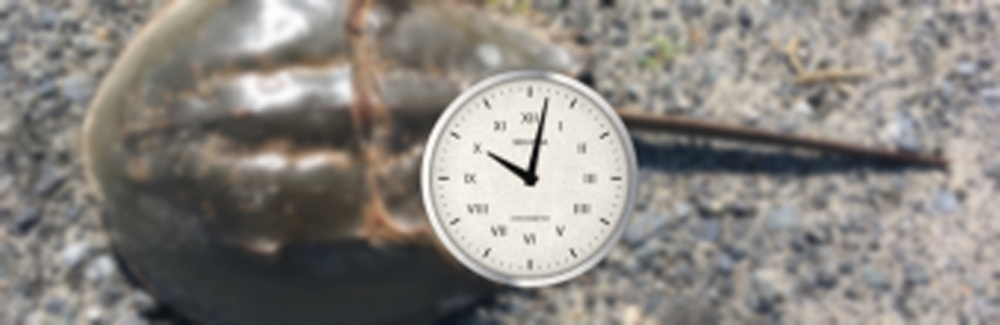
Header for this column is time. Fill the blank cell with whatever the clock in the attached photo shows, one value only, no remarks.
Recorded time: 10:02
